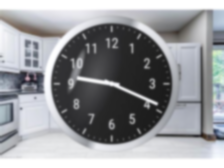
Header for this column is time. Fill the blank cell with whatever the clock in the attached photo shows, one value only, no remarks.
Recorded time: 9:19
